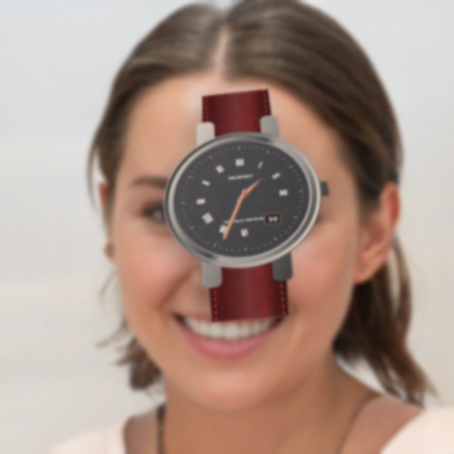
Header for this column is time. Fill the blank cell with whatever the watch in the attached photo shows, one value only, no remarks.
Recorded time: 1:34
